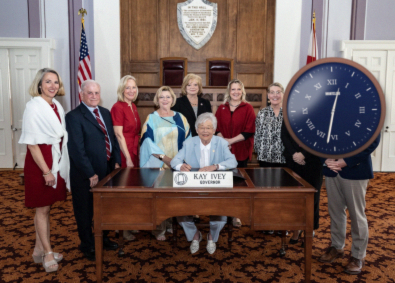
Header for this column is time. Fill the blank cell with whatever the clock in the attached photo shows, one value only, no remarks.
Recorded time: 12:32
